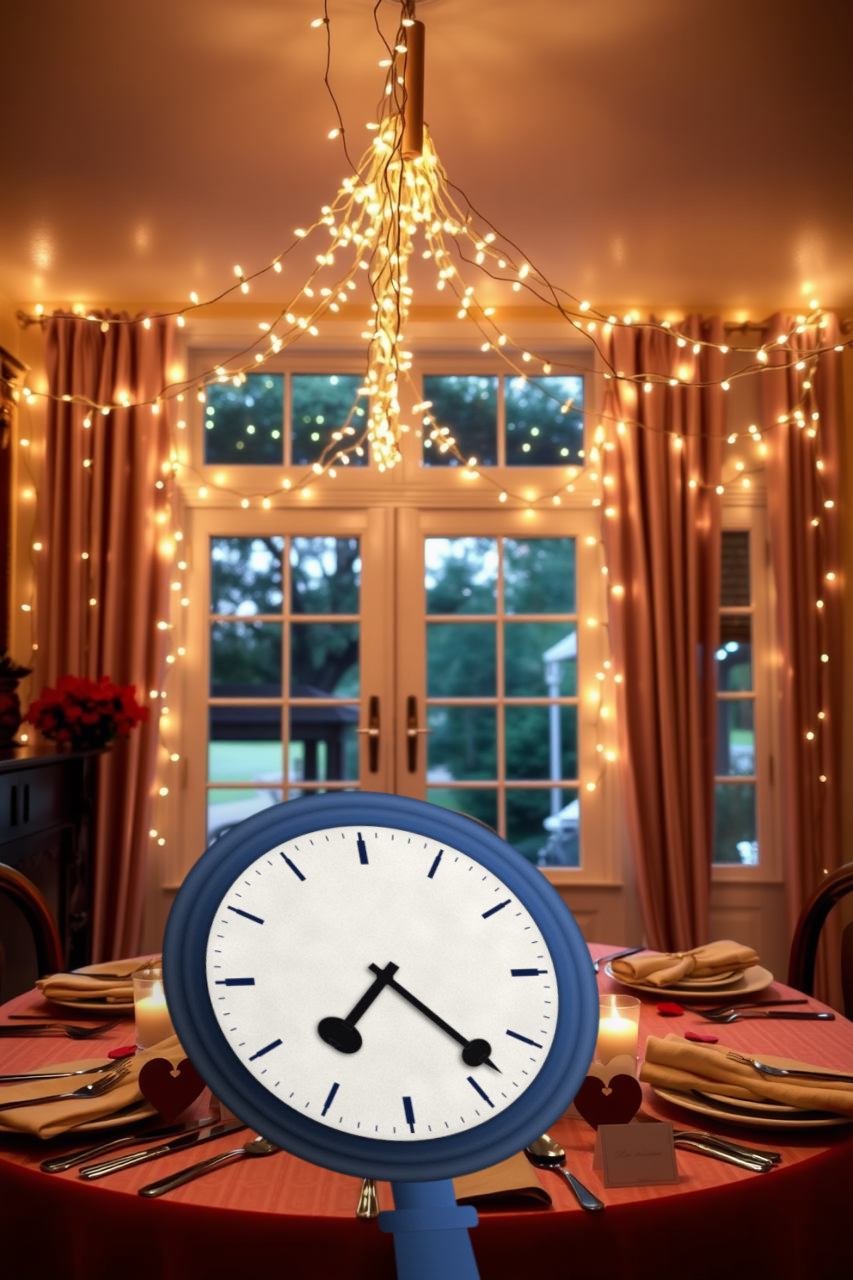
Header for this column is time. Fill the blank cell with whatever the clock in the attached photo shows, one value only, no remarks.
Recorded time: 7:23
